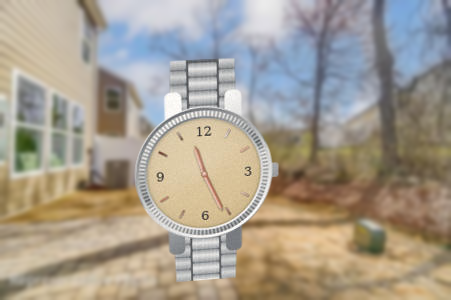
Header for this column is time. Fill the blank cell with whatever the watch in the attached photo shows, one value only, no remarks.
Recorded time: 11:26
